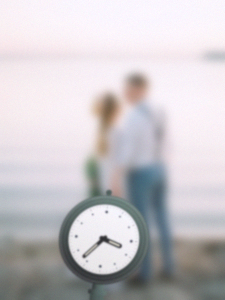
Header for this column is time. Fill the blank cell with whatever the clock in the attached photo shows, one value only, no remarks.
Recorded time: 3:37
